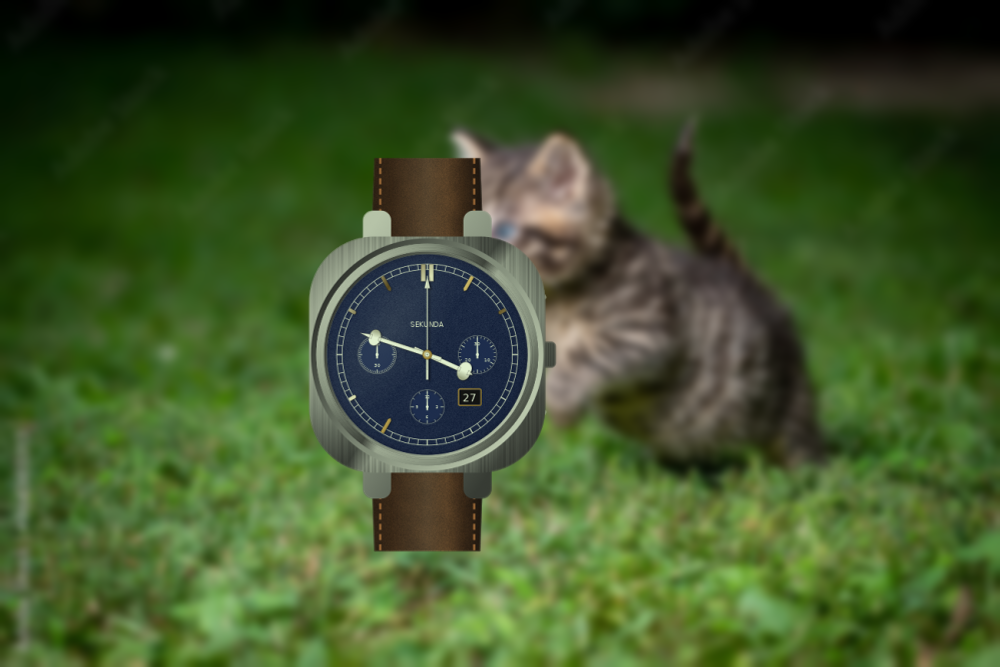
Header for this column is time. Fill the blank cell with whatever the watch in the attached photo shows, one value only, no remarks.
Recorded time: 3:48
